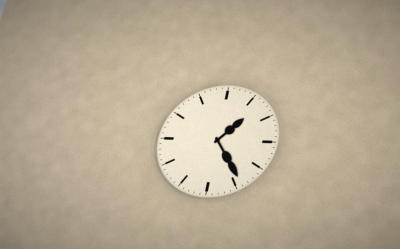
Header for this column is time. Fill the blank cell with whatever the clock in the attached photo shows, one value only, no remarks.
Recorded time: 1:24
